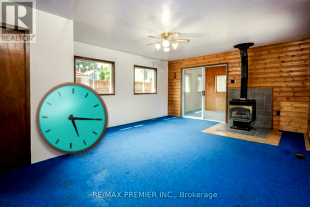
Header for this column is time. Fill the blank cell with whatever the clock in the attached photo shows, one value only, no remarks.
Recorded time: 5:15
